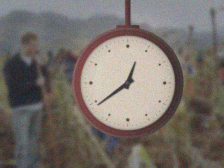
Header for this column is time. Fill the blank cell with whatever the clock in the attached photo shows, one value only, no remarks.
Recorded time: 12:39
